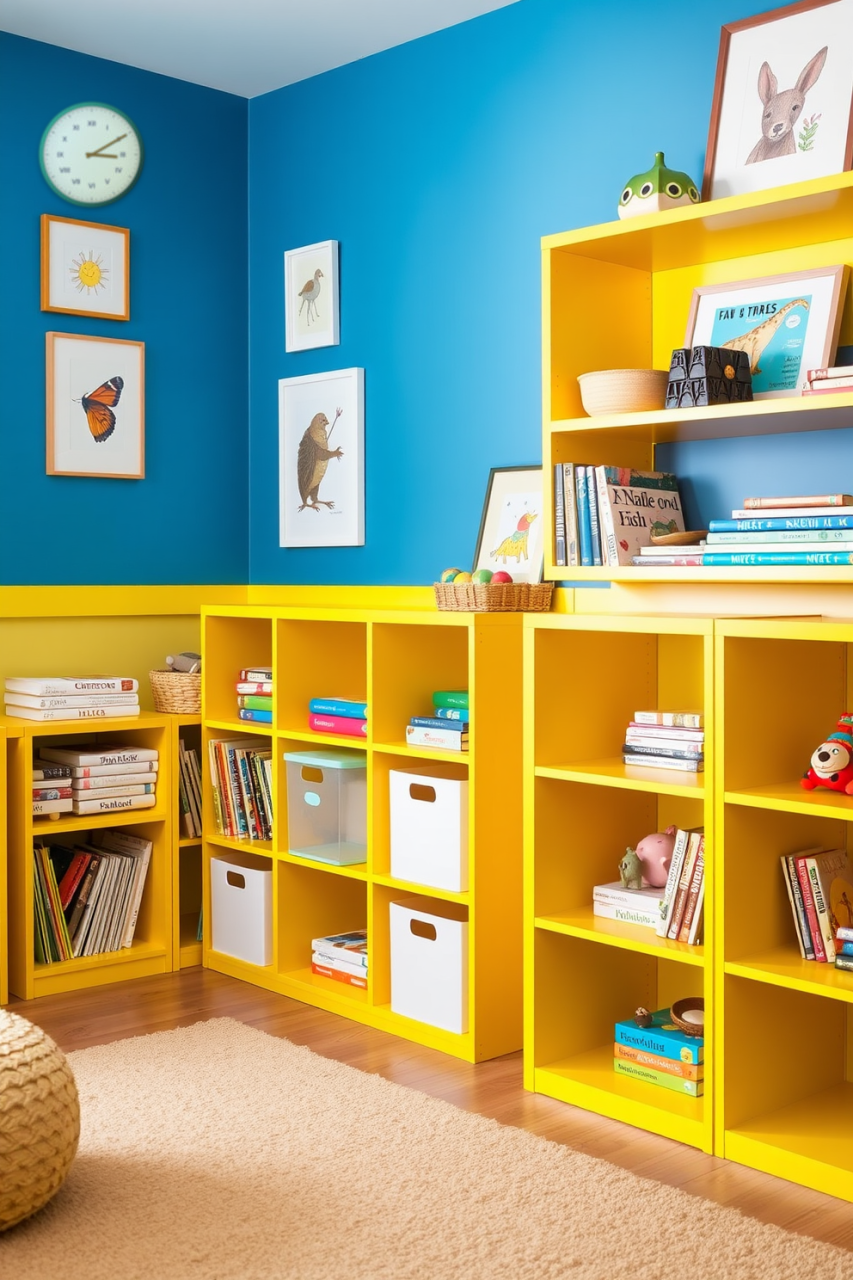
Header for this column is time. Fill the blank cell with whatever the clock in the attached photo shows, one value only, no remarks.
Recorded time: 3:10
